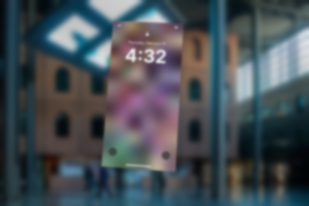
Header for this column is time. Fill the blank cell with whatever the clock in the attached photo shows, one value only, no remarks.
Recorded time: 4:32
